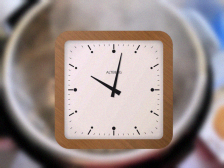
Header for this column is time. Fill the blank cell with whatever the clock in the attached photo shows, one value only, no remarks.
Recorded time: 10:02
